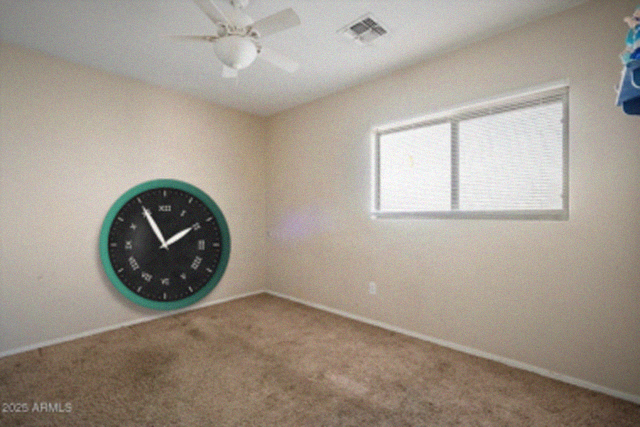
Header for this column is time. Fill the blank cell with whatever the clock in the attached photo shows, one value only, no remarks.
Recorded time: 1:55
